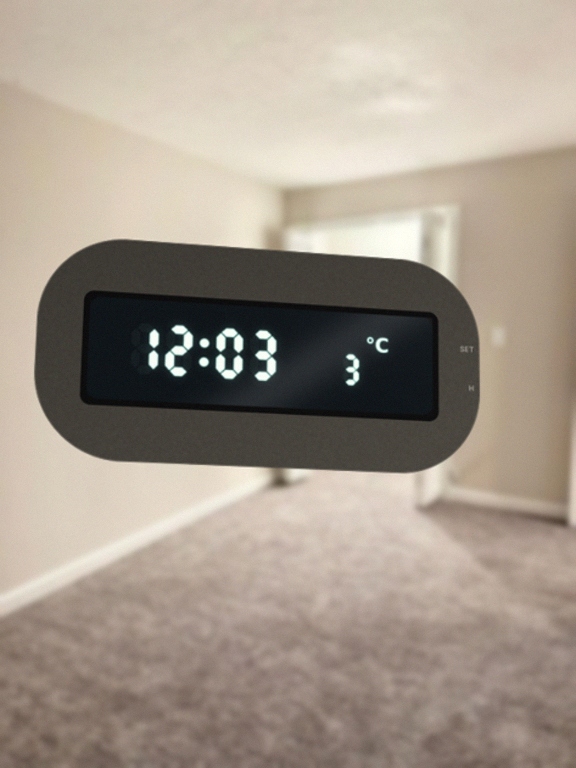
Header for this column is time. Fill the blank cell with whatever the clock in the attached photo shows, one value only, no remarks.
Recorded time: 12:03
